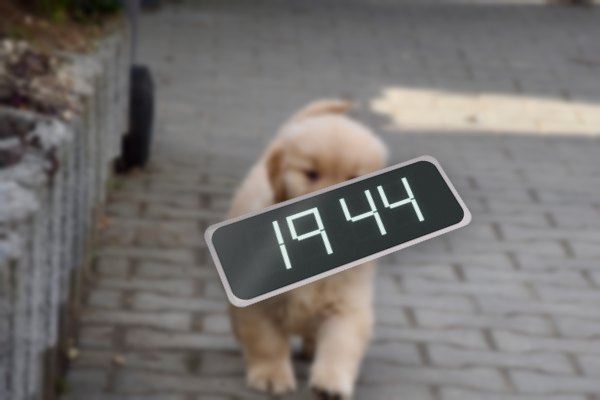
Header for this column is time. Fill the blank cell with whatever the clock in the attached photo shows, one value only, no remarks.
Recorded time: 19:44
